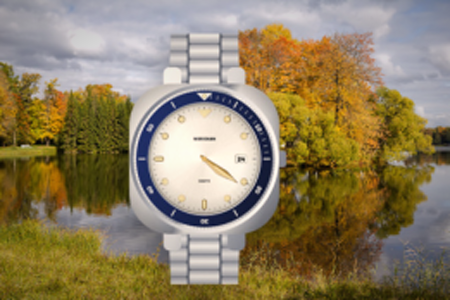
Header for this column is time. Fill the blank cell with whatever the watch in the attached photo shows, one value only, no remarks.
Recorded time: 4:21
